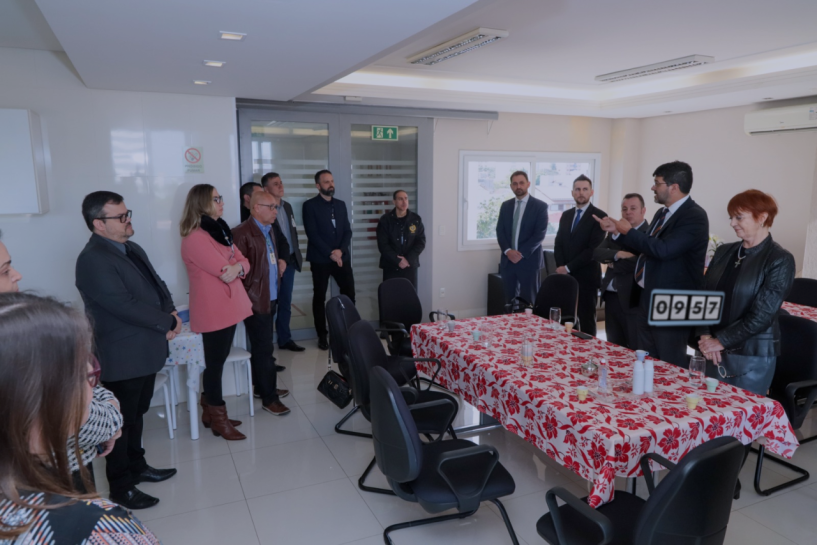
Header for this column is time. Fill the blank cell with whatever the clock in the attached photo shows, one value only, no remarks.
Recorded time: 9:57
